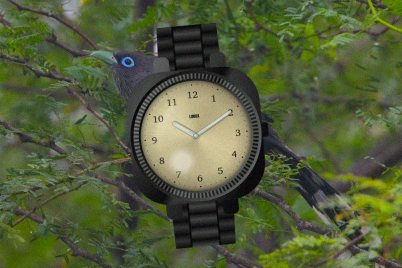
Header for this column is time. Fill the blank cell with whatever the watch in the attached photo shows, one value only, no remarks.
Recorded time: 10:10
